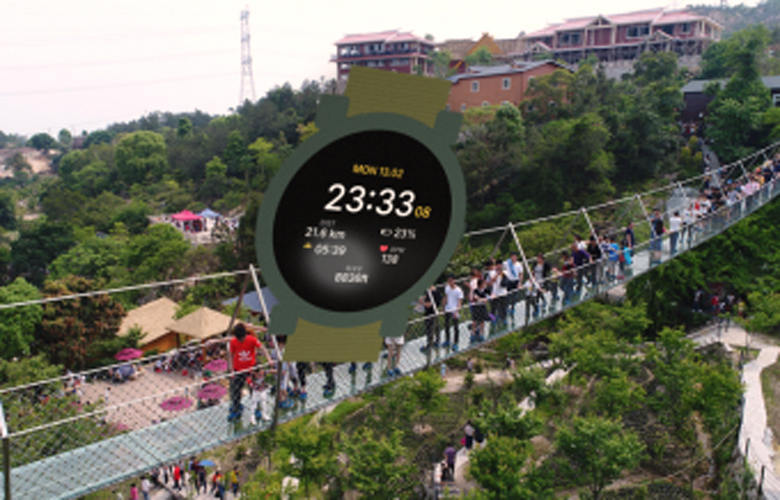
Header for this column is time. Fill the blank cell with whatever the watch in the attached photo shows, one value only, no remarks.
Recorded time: 23:33
